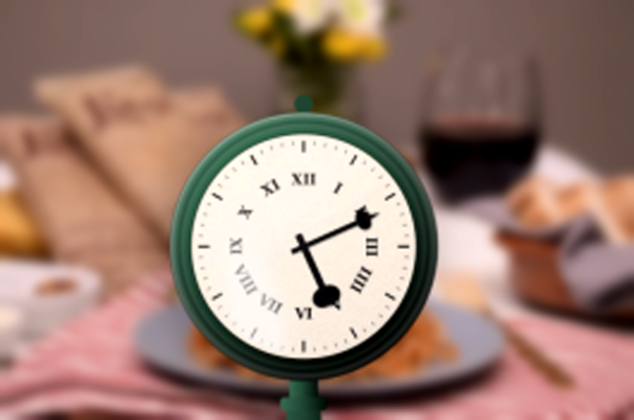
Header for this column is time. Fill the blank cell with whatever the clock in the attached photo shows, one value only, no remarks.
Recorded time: 5:11
